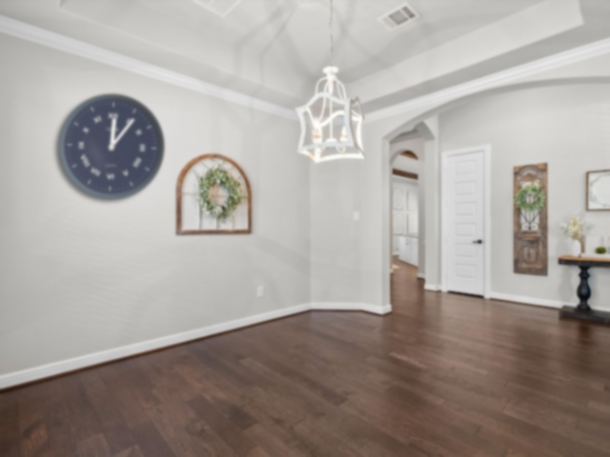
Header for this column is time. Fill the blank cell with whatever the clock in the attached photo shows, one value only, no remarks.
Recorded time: 12:06
